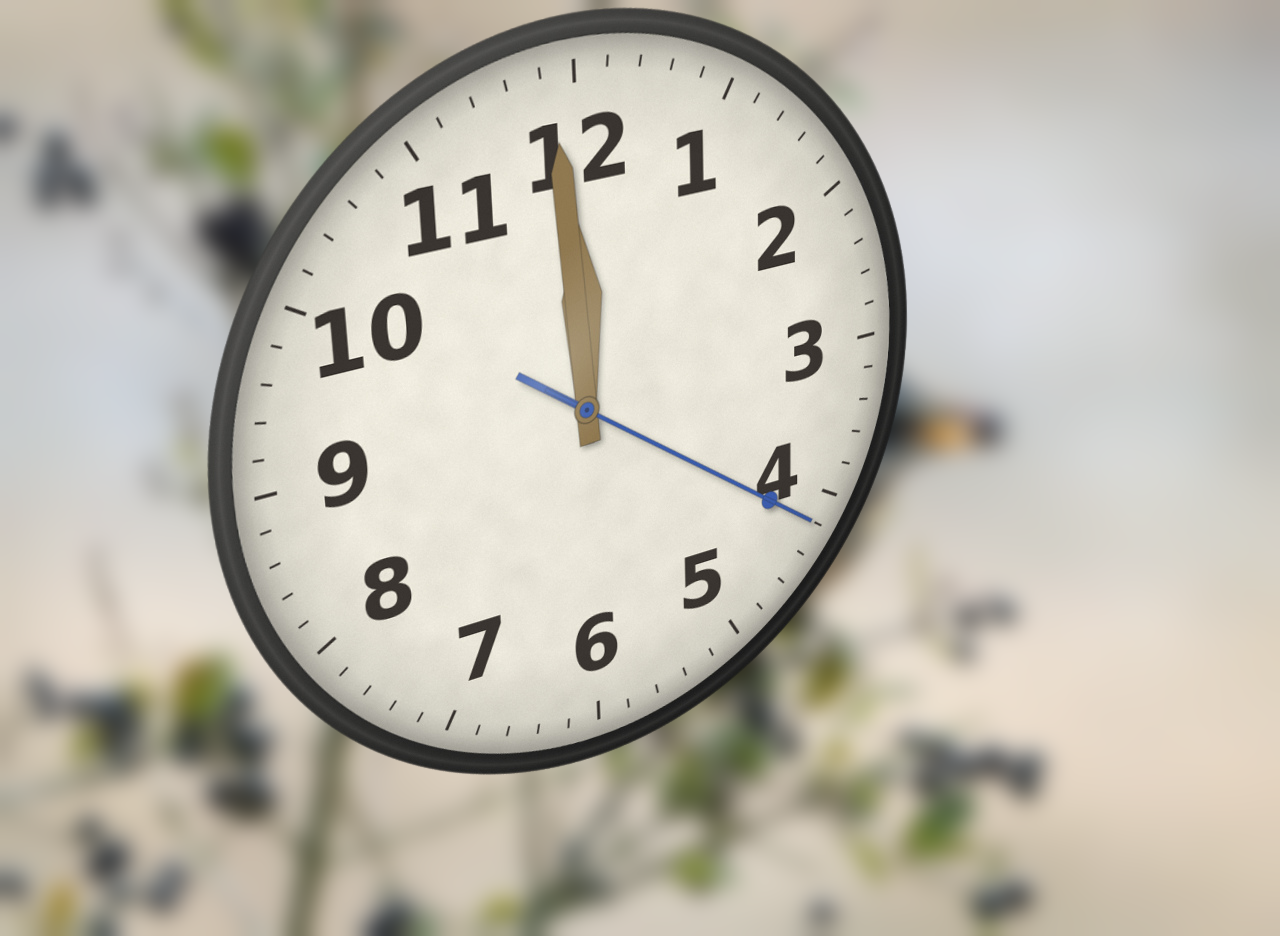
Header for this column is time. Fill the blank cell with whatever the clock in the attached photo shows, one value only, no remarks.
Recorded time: 11:59:21
